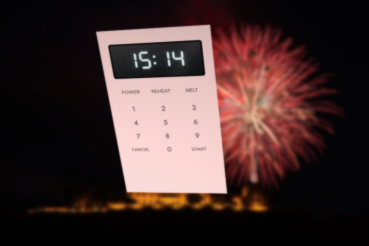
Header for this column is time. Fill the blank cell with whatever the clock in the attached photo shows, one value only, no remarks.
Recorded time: 15:14
